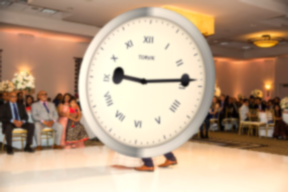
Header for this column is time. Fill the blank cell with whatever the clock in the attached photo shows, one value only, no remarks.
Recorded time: 9:14
